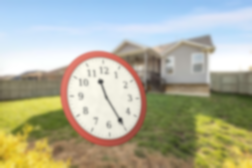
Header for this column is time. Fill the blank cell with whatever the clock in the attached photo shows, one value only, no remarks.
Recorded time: 11:25
